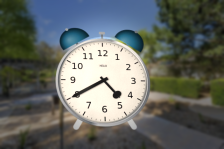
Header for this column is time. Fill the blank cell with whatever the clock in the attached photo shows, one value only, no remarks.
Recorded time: 4:40
